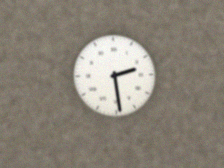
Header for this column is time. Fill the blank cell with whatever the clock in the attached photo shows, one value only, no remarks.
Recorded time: 2:29
